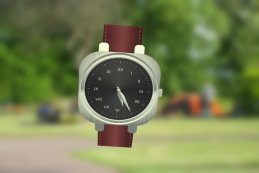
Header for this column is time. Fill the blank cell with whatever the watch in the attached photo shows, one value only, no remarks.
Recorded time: 5:25
